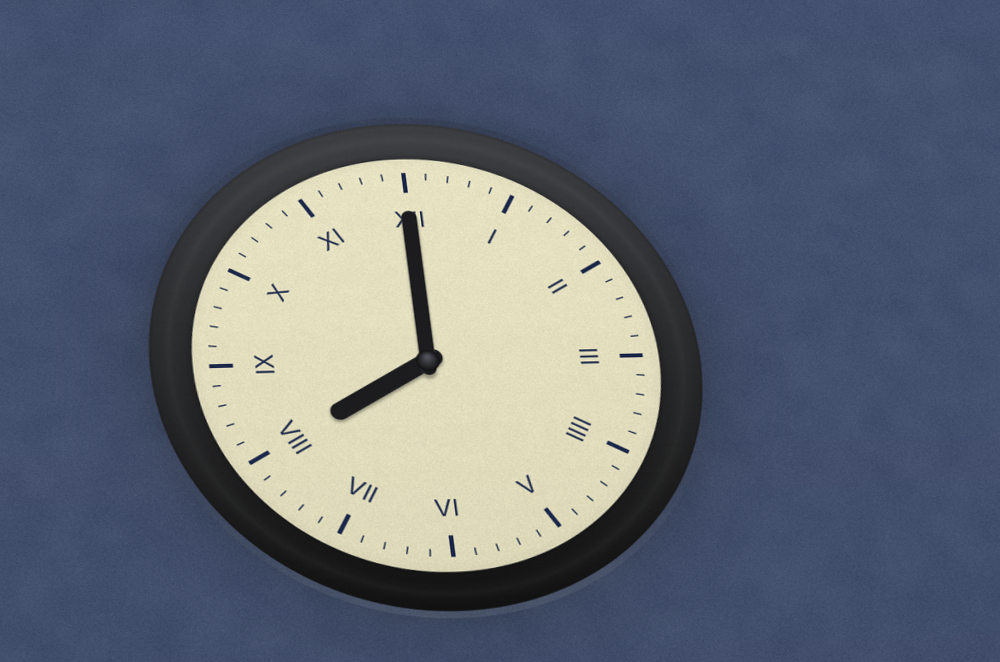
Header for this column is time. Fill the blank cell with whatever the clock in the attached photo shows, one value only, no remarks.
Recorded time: 8:00
